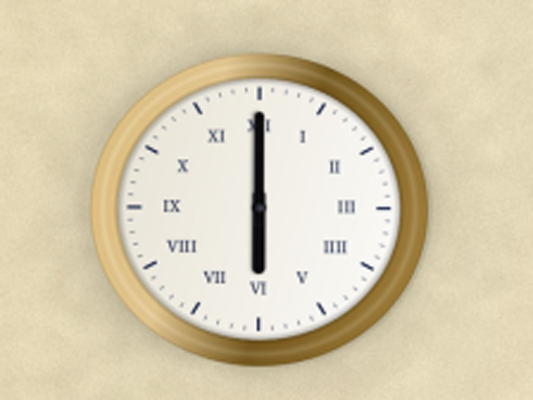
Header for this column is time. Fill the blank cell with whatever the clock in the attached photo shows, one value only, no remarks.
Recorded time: 6:00
